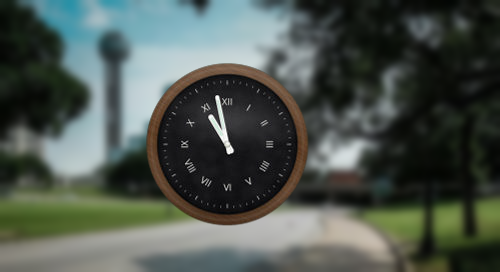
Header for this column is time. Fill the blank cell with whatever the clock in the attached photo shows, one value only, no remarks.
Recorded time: 10:58
